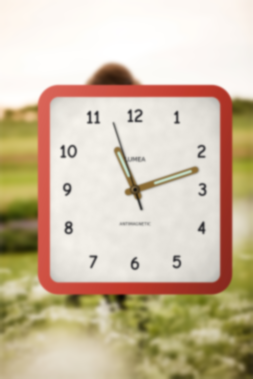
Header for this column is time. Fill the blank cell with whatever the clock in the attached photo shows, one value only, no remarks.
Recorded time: 11:11:57
